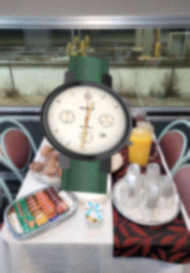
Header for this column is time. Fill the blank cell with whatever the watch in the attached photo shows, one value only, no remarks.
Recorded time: 12:31
